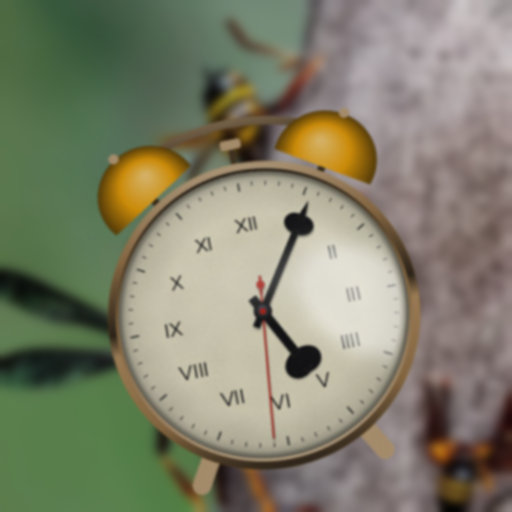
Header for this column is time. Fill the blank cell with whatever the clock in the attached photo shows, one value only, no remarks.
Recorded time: 5:05:31
